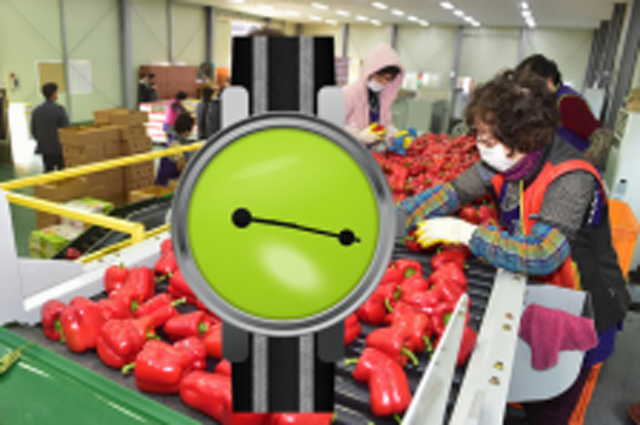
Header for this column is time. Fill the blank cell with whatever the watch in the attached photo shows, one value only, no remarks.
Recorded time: 9:17
